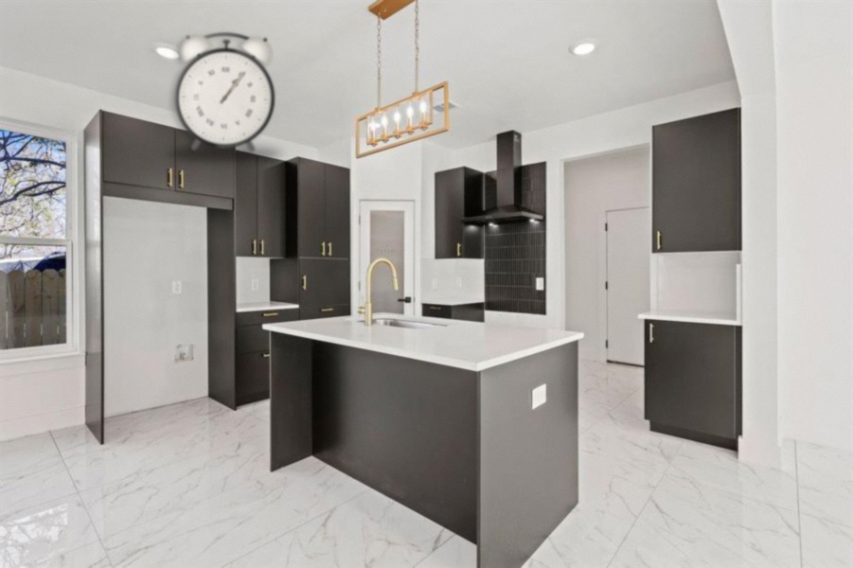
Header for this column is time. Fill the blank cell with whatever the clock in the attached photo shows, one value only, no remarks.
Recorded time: 1:06
